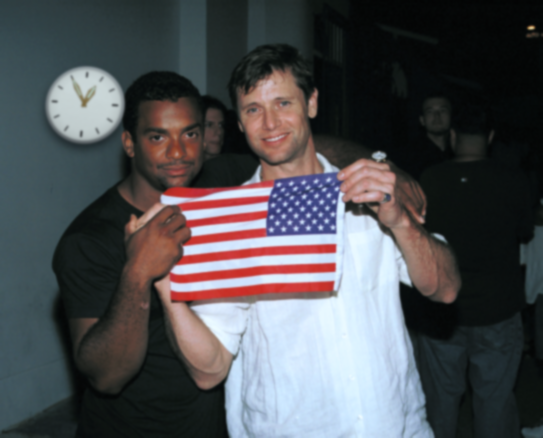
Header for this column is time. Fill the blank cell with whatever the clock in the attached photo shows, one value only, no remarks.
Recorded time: 12:55
